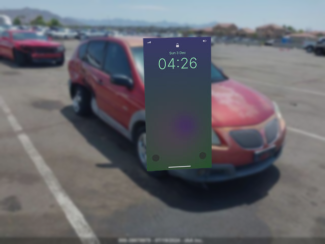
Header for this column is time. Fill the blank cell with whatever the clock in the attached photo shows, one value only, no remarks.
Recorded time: 4:26
